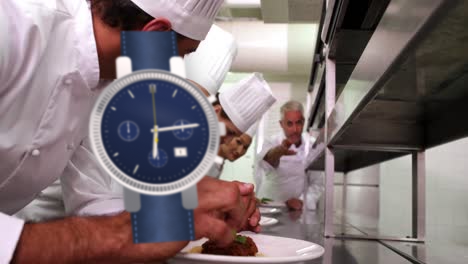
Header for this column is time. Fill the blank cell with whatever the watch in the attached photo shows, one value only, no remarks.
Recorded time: 6:14
